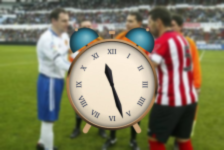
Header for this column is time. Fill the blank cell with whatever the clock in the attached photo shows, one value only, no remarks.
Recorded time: 11:27
